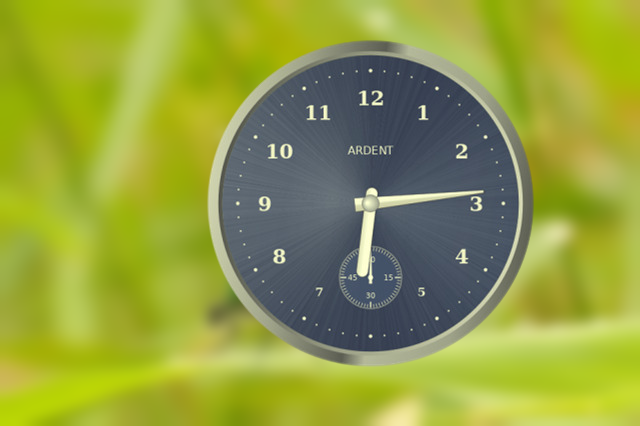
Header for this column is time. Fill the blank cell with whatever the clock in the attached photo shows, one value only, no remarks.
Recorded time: 6:14
